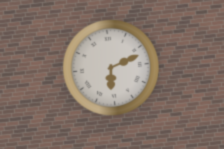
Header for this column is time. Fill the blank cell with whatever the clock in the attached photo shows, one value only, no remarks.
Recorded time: 6:12
